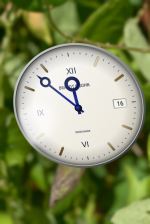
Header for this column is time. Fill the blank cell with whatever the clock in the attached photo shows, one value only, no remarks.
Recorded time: 11:53
